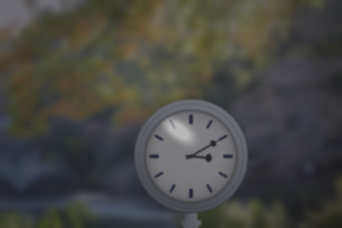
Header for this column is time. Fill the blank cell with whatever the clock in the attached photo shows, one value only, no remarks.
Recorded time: 3:10
